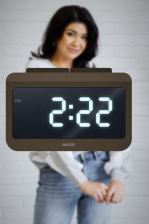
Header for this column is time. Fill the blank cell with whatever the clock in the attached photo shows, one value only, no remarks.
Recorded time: 2:22
